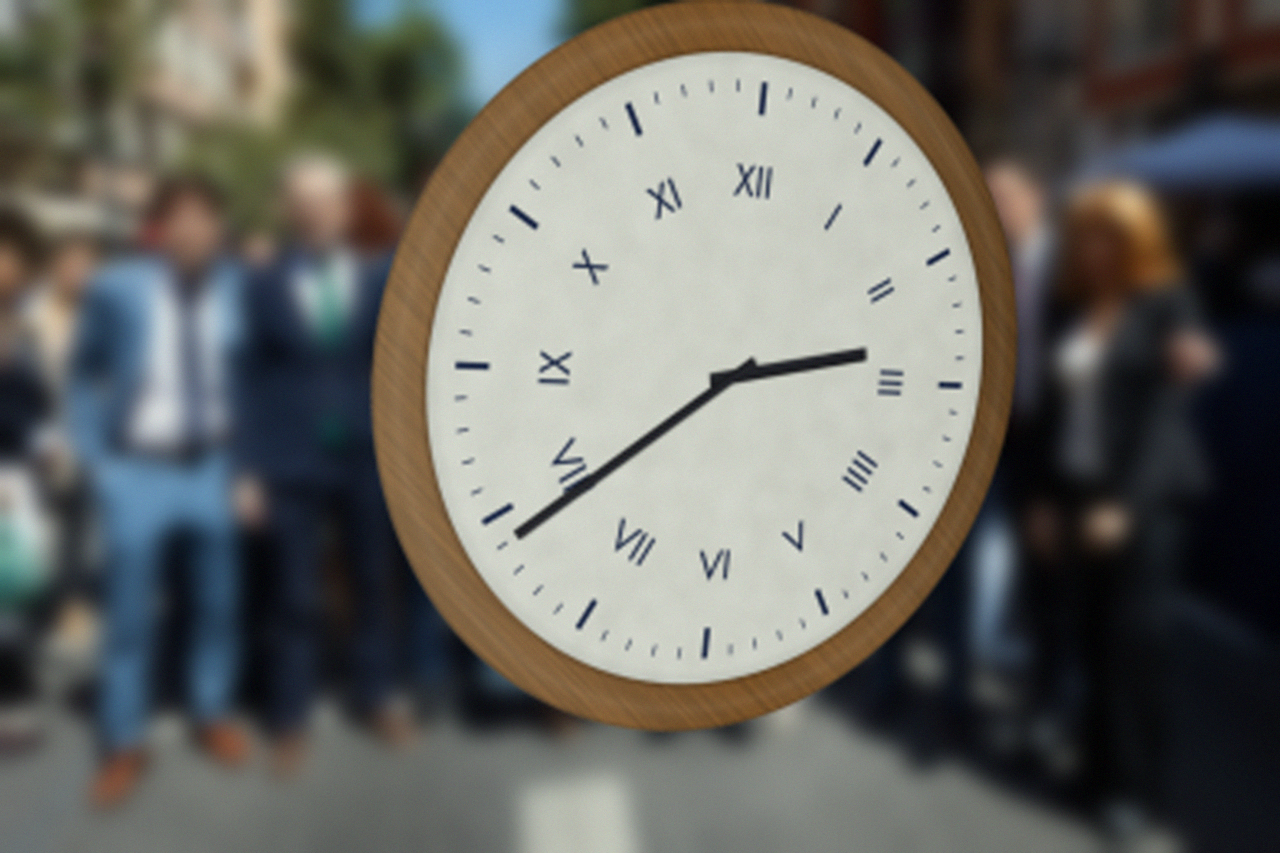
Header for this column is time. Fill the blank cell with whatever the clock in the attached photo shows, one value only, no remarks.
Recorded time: 2:39
